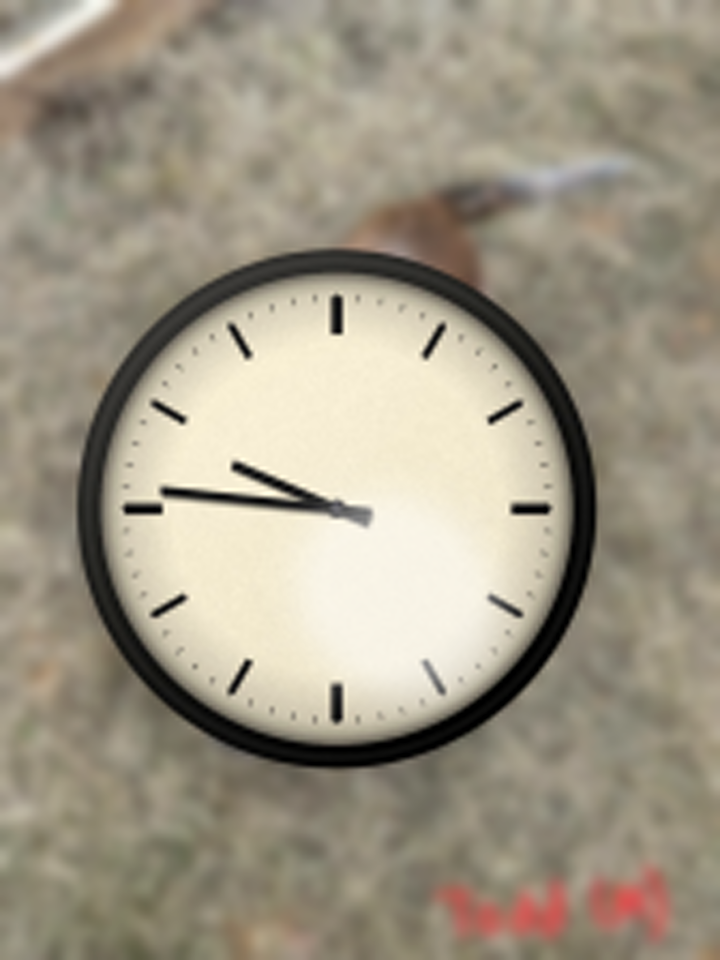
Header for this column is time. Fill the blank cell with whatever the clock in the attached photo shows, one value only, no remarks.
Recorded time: 9:46
